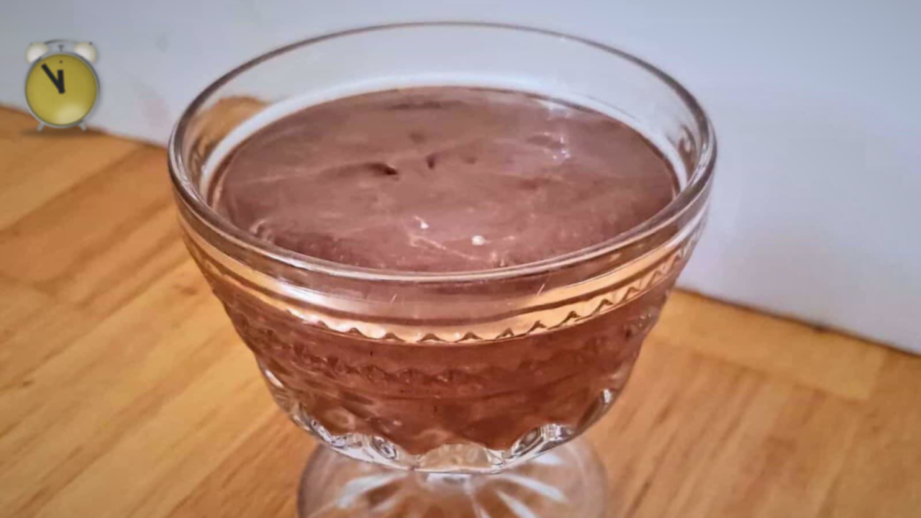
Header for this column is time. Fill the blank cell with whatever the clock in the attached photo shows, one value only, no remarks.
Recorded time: 11:54
